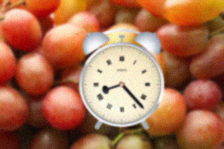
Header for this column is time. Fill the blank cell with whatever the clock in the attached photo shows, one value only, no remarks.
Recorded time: 8:23
